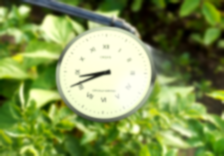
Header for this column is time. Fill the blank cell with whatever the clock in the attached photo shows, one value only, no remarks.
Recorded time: 8:41
